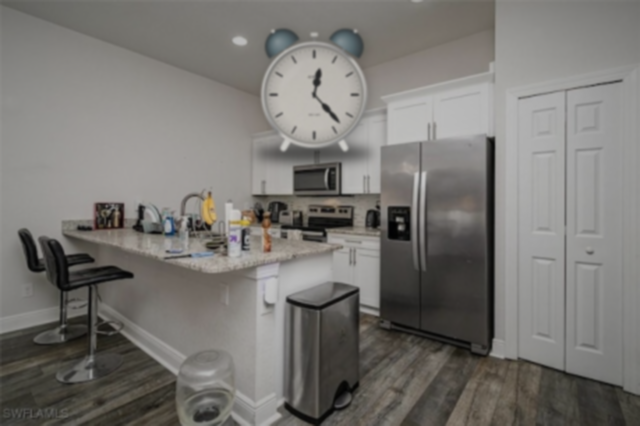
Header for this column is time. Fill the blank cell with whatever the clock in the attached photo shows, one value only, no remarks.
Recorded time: 12:23
